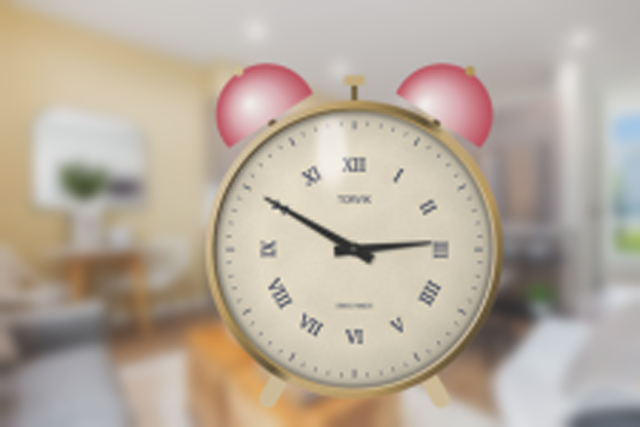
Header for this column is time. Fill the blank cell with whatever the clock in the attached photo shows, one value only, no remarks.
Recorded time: 2:50
